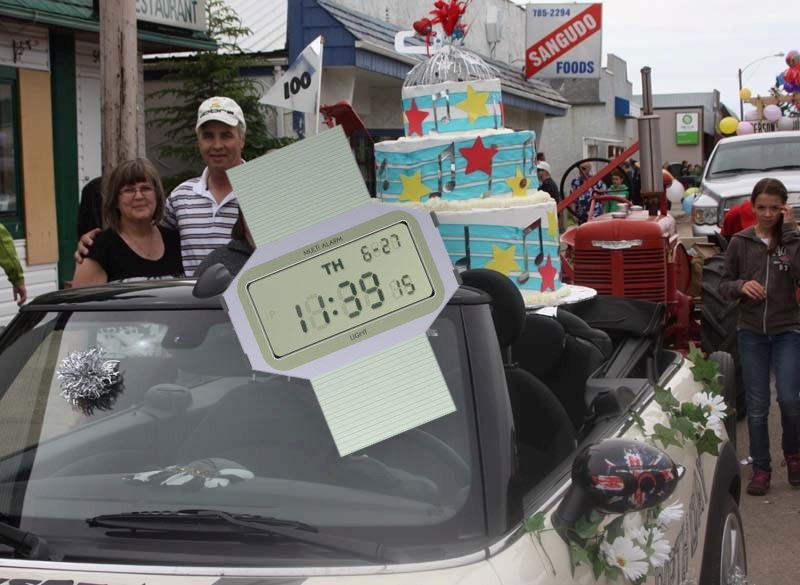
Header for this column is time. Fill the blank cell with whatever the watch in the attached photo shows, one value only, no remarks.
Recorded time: 11:39:15
